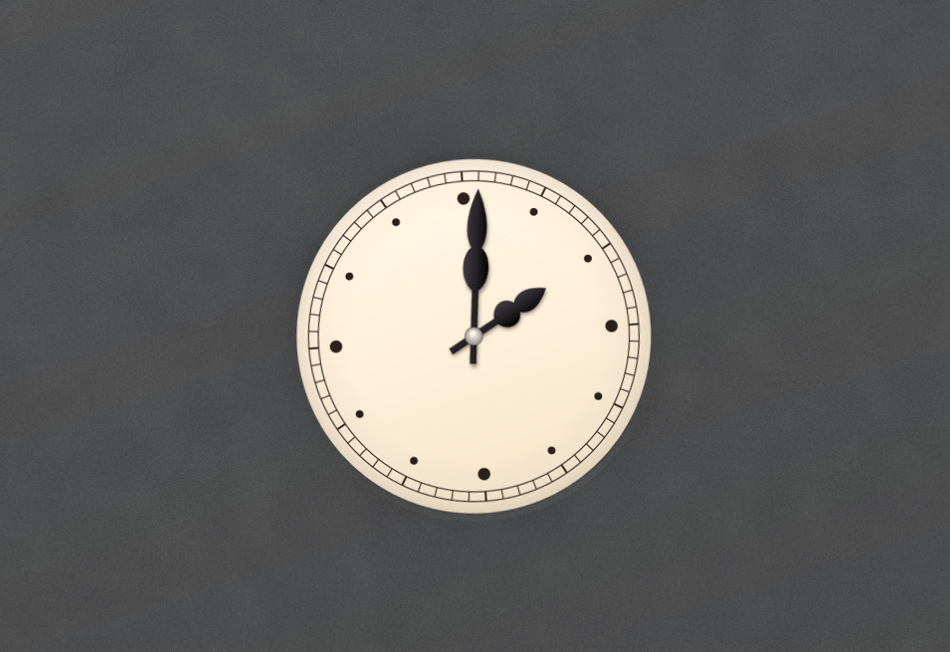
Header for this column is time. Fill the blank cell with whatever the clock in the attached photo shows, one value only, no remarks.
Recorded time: 2:01
